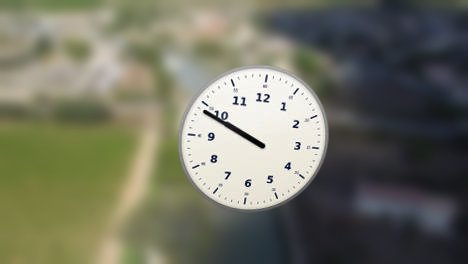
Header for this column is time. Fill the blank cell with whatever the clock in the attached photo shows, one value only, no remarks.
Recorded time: 9:49
